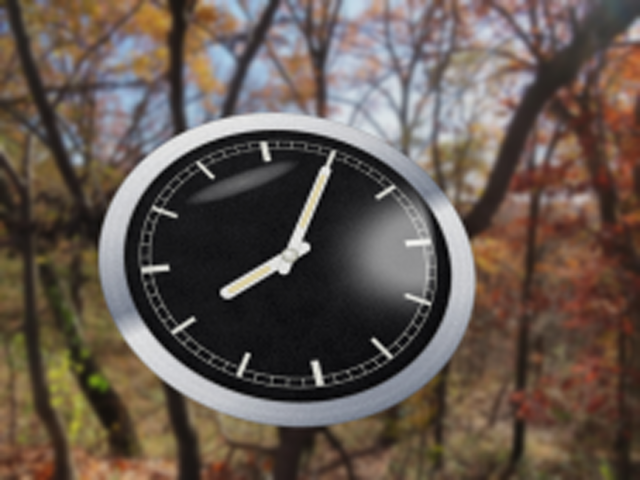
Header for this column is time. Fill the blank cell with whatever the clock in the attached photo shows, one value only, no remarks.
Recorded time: 8:05
